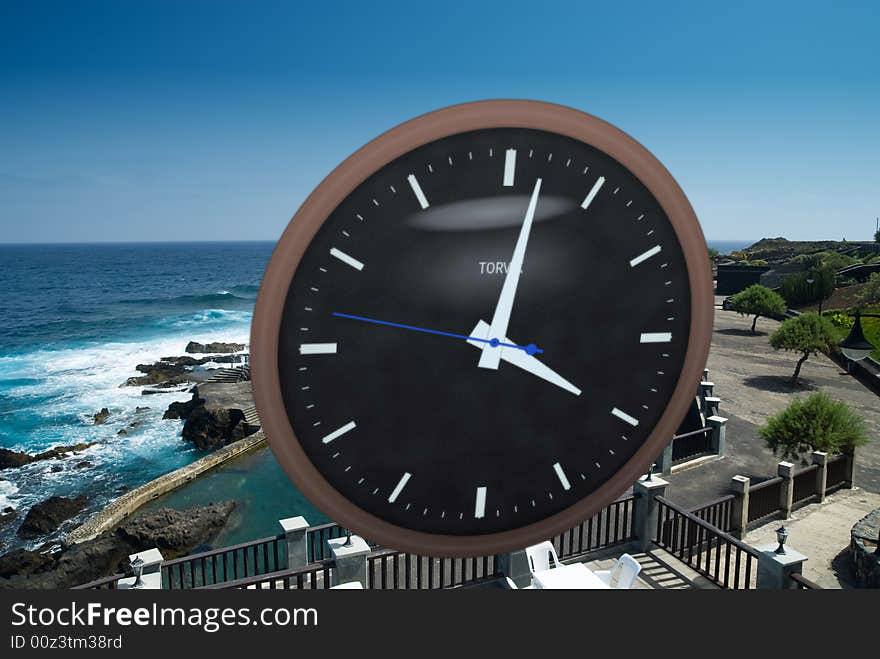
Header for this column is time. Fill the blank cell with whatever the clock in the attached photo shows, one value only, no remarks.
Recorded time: 4:01:47
